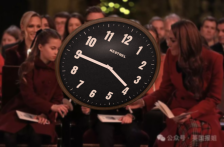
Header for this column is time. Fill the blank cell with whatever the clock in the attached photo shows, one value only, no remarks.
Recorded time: 3:45
